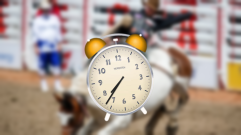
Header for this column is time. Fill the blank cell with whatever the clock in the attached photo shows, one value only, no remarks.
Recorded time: 7:37
